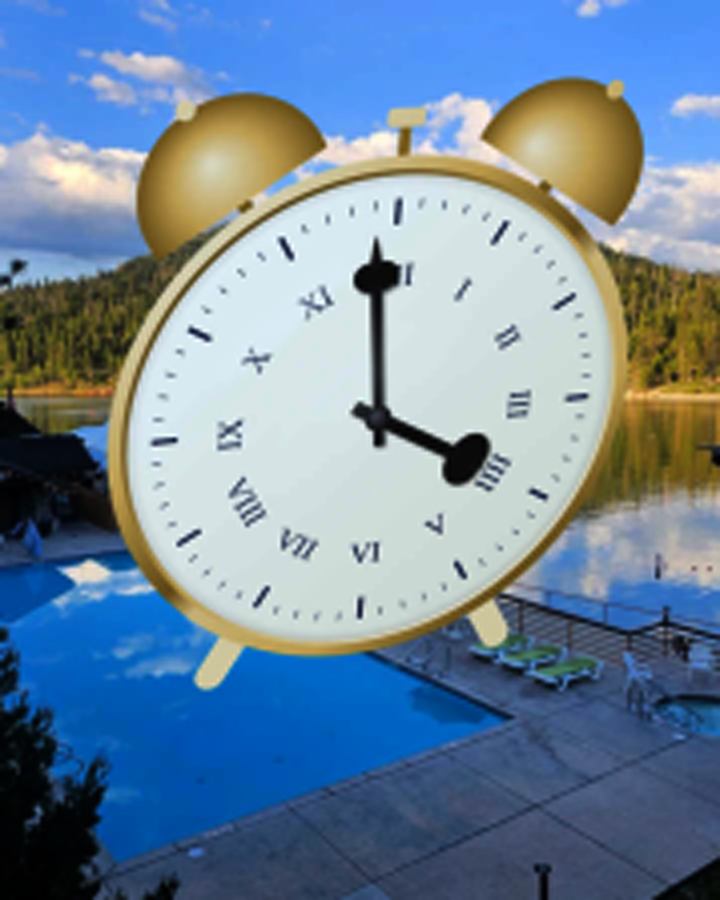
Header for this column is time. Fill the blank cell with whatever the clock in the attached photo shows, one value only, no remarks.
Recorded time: 3:59
